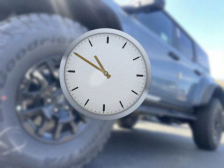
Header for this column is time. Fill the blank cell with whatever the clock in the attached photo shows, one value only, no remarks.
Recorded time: 10:50
